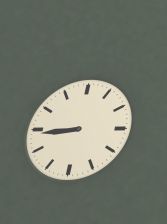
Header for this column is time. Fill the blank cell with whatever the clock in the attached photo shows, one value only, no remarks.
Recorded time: 8:44
